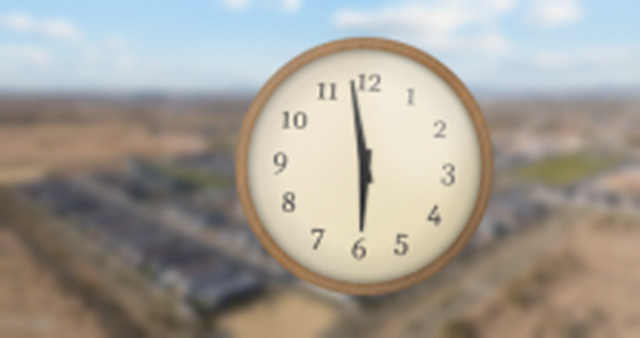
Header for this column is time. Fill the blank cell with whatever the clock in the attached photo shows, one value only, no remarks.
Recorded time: 5:58
